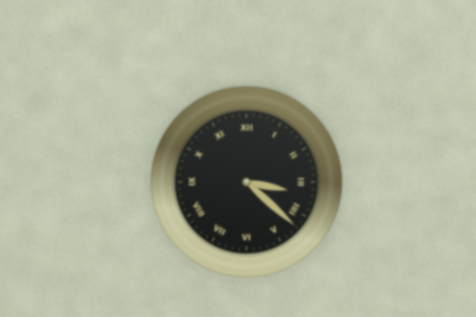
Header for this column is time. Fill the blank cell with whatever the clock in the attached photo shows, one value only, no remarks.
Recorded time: 3:22
